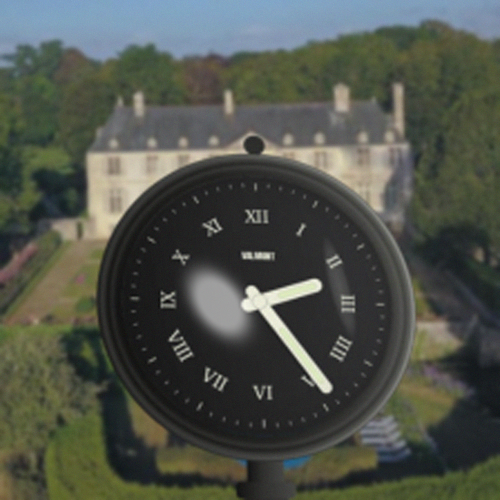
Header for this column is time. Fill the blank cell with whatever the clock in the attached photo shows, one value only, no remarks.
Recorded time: 2:24
